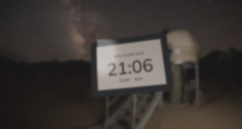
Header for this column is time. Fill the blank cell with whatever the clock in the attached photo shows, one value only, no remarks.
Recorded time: 21:06
